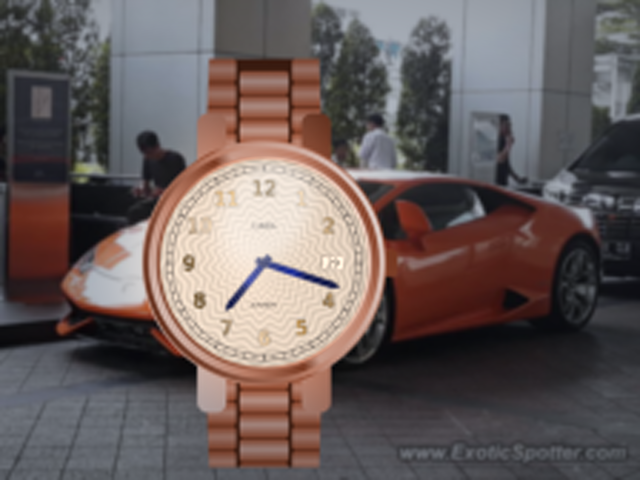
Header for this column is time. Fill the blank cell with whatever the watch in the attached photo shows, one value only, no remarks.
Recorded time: 7:18
